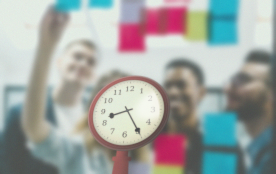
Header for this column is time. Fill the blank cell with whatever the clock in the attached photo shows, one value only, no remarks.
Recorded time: 8:25
